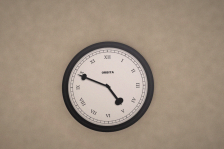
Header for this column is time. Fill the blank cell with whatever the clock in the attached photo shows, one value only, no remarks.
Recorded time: 4:49
